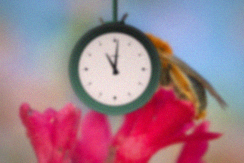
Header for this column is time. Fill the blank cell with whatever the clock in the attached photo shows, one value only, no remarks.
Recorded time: 11:01
